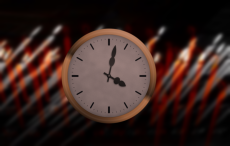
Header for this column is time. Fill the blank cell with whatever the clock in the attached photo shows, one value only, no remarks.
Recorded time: 4:02
